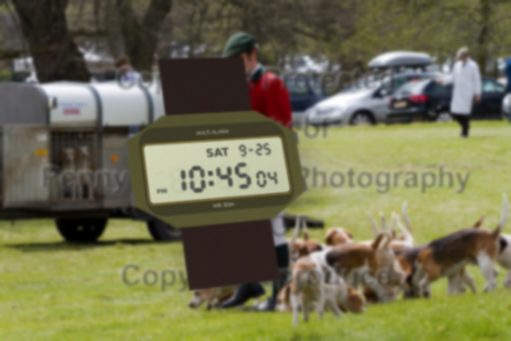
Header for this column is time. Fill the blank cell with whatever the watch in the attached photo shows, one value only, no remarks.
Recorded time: 10:45:04
